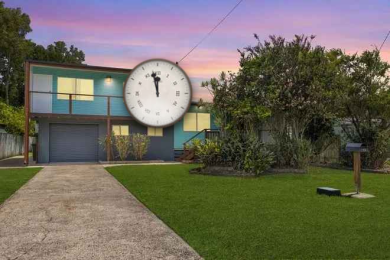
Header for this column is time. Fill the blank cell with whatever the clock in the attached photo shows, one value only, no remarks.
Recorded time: 11:58
